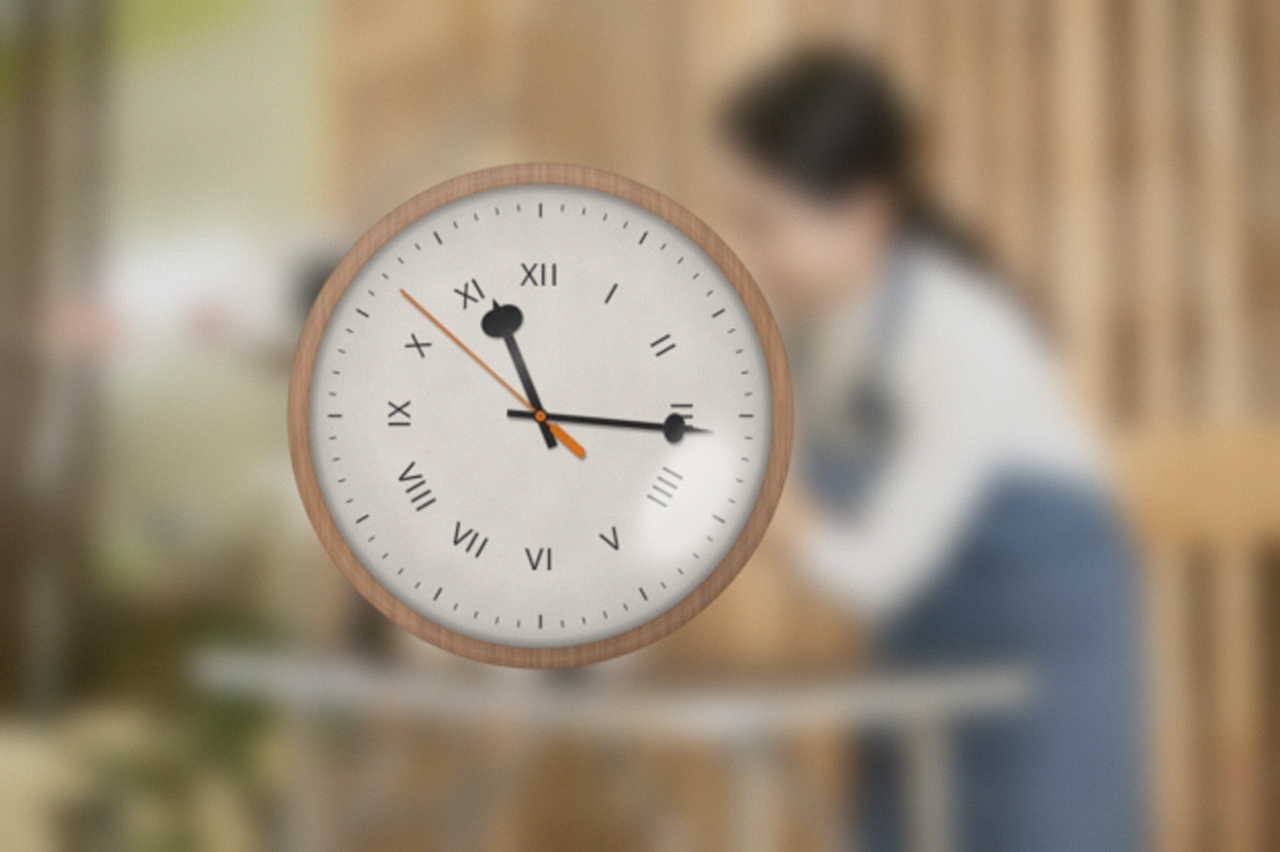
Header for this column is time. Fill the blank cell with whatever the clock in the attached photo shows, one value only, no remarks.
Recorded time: 11:15:52
